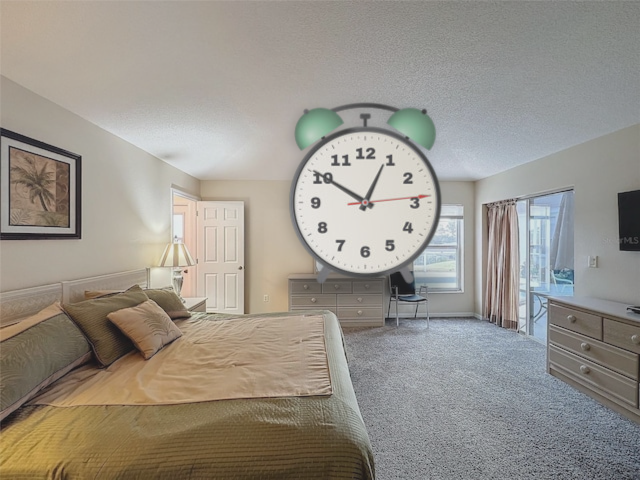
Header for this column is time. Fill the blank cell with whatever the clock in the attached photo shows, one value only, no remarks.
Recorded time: 12:50:14
